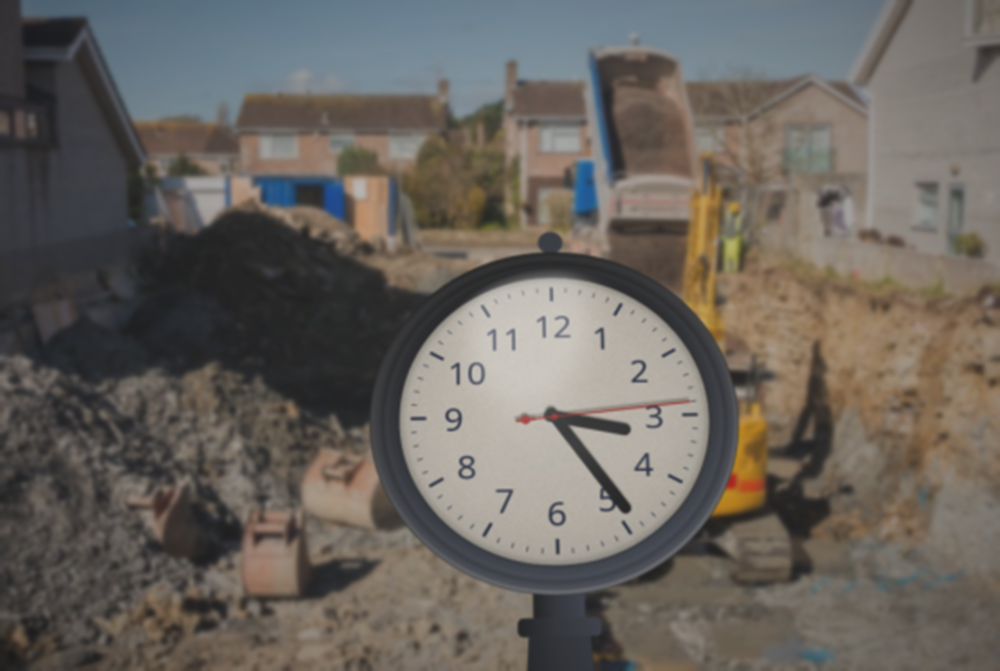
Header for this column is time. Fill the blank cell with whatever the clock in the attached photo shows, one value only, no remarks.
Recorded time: 3:24:14
